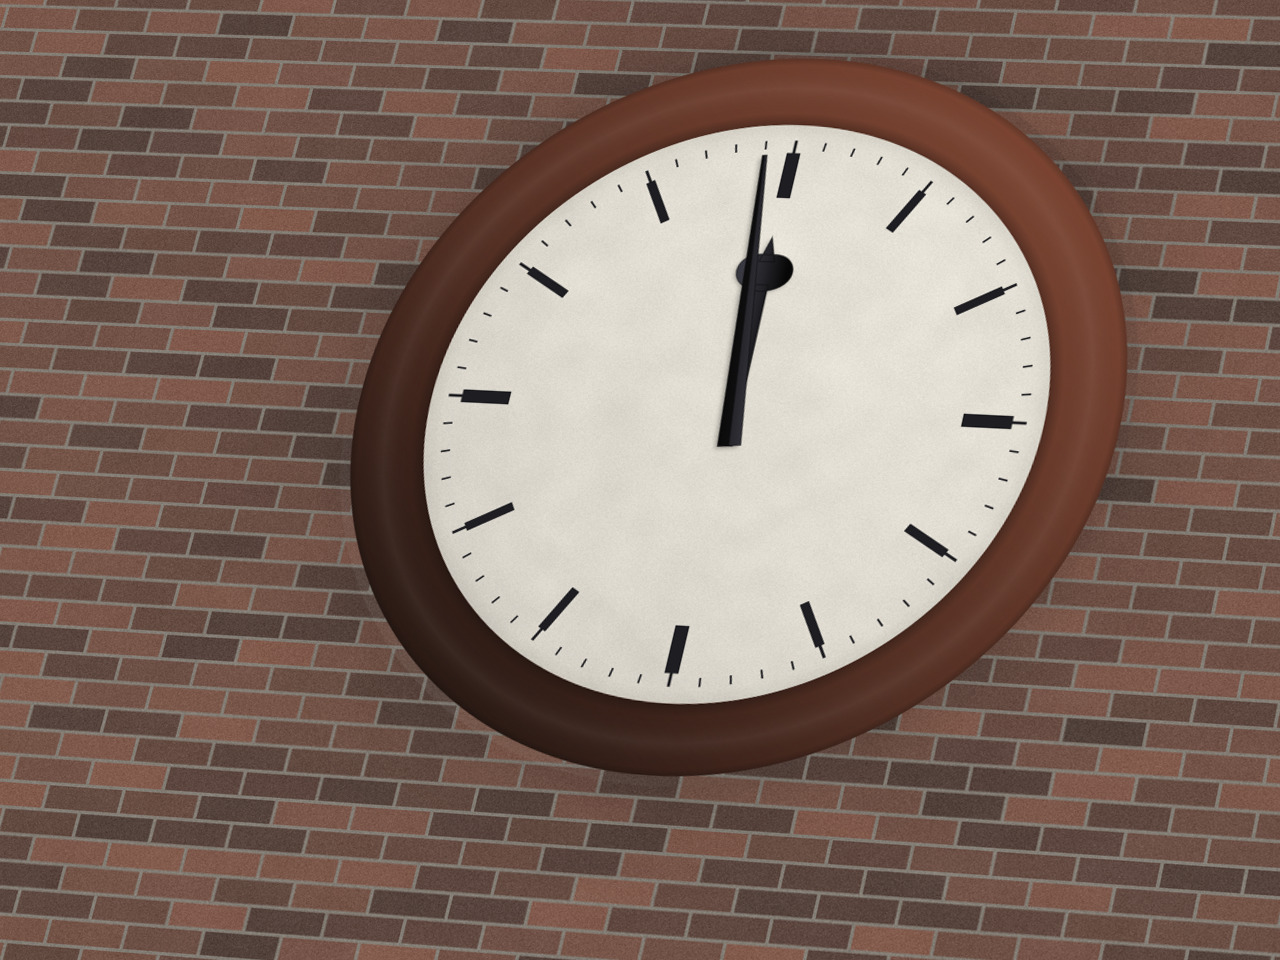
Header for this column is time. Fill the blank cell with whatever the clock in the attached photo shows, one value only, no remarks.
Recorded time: 11:59
